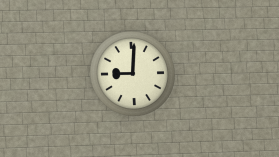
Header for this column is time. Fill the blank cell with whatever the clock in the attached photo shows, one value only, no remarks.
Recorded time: 9:01
